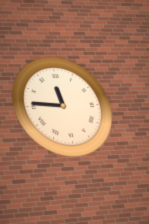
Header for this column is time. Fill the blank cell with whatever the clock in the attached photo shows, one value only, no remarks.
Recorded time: 11:46
